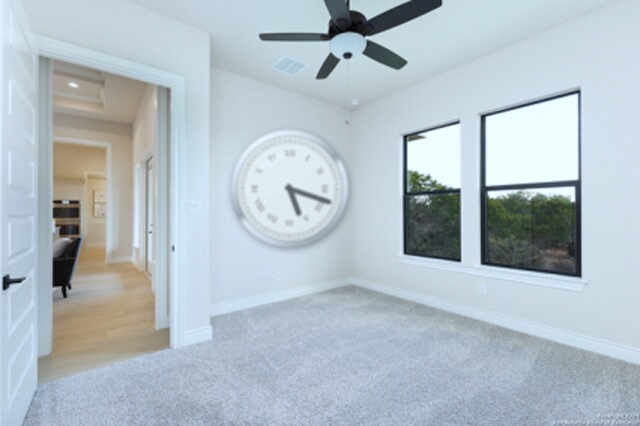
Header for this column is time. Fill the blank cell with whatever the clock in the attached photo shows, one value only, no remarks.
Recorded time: 5:18
